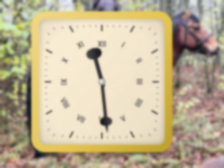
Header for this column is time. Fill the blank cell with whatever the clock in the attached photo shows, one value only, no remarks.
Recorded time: 11:29
